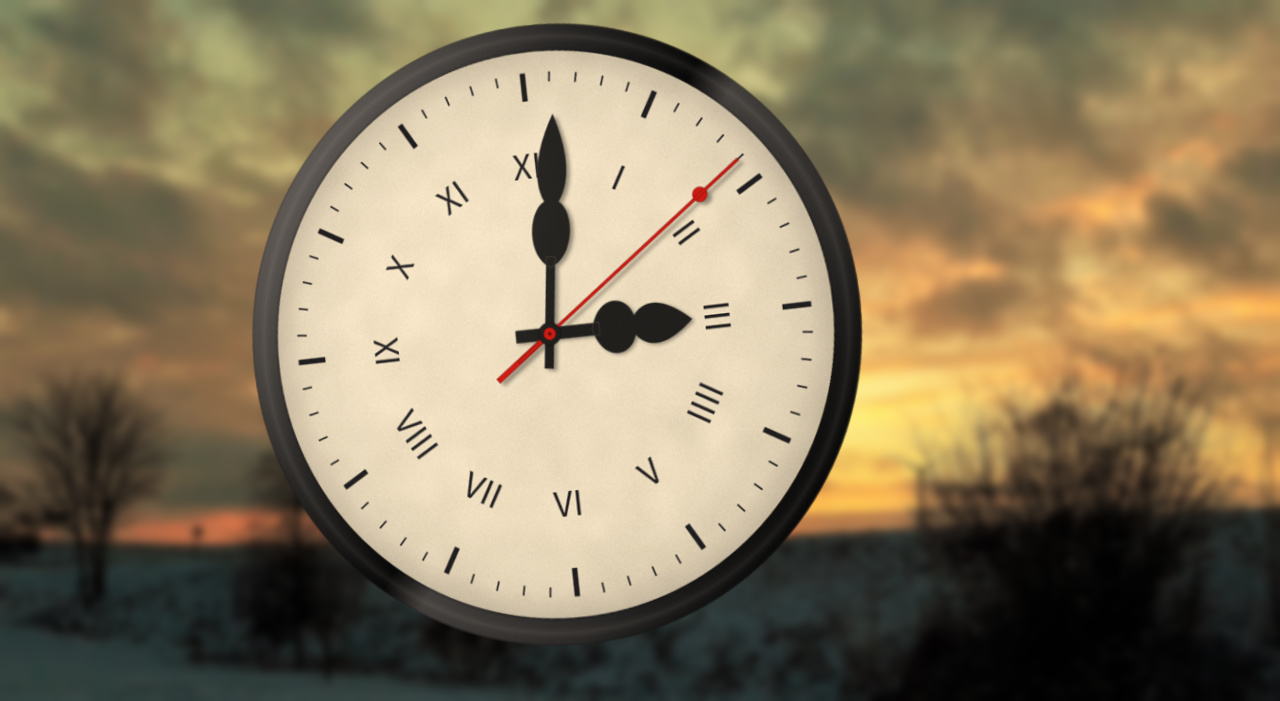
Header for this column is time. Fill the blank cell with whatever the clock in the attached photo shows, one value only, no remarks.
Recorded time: 3:01:09
